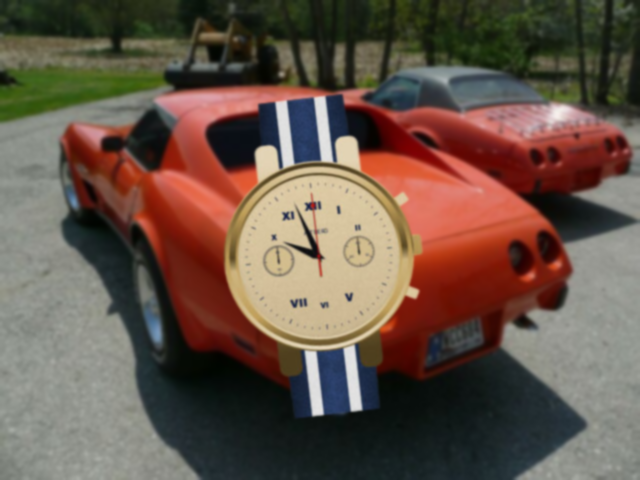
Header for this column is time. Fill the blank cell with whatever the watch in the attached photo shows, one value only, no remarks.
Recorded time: 9:57
